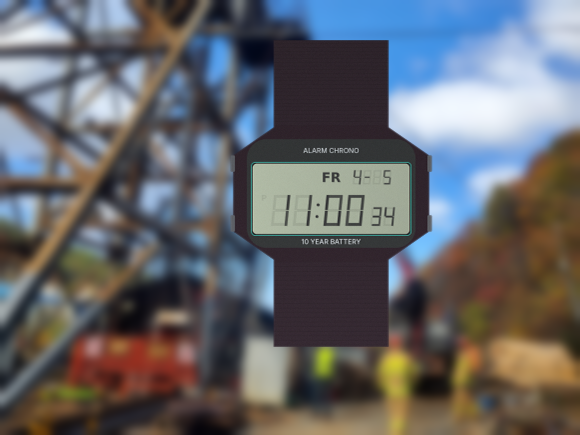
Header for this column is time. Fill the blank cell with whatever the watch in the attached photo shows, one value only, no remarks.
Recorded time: 11:00:34
